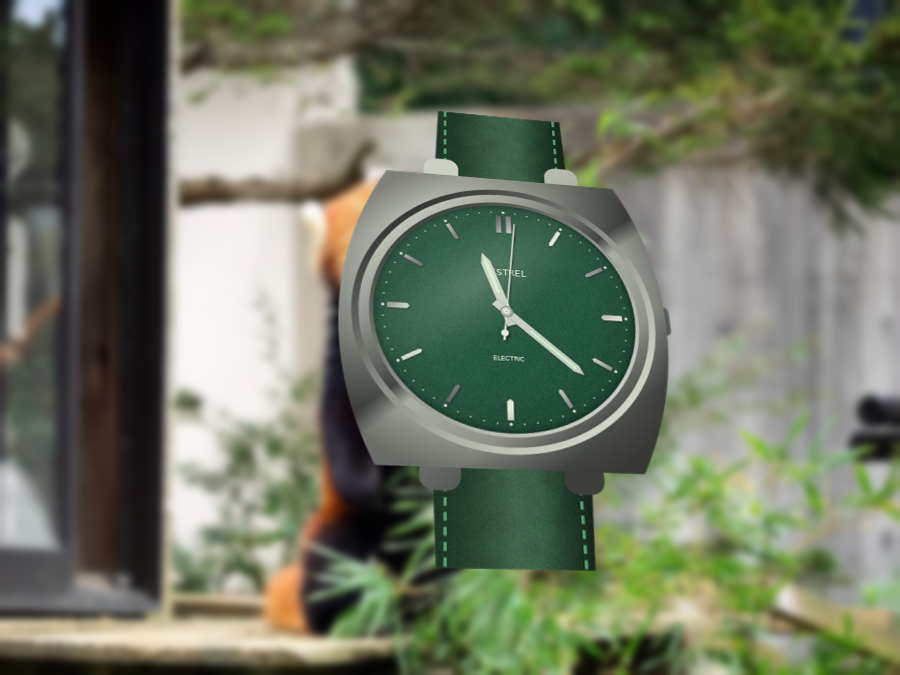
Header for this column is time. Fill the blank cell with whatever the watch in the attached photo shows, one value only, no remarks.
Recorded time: 11:22:01
